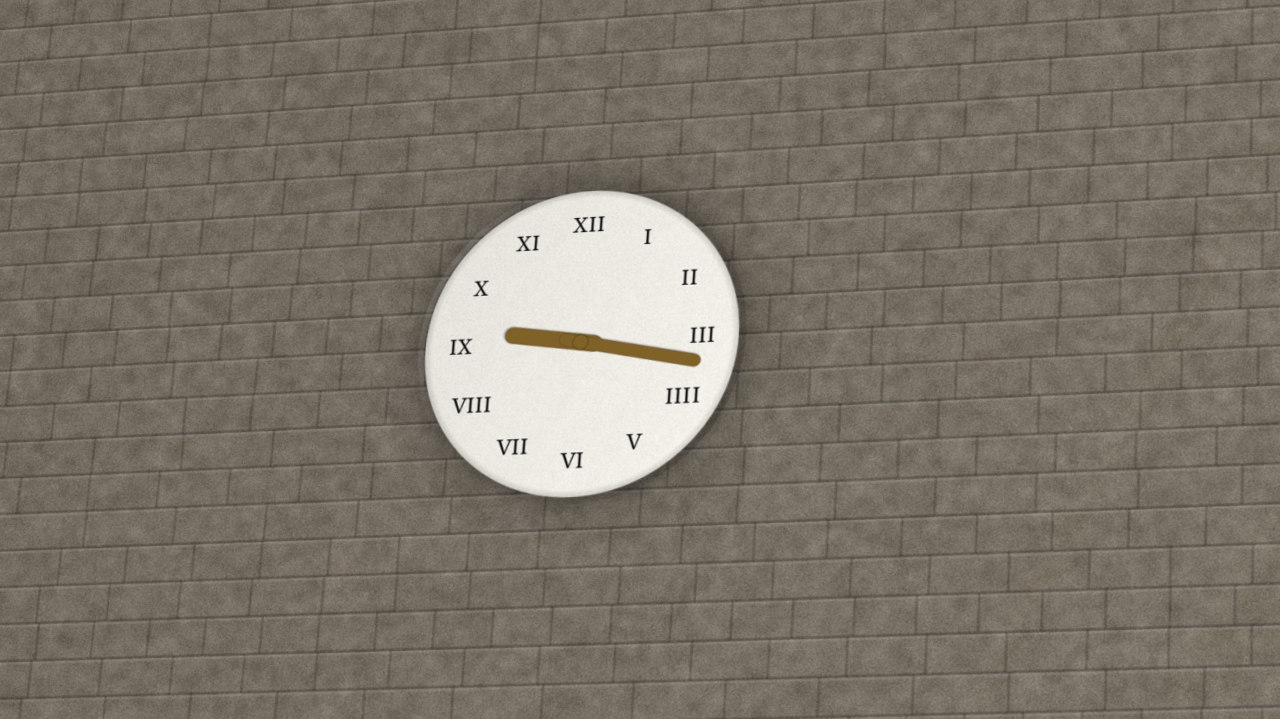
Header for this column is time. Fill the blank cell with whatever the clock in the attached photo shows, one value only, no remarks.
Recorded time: 9:17
